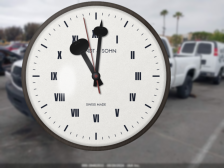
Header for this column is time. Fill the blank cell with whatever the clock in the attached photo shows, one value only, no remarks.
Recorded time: 11:00:58
